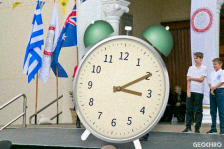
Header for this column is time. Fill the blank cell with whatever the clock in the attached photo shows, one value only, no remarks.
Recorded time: 3:10
